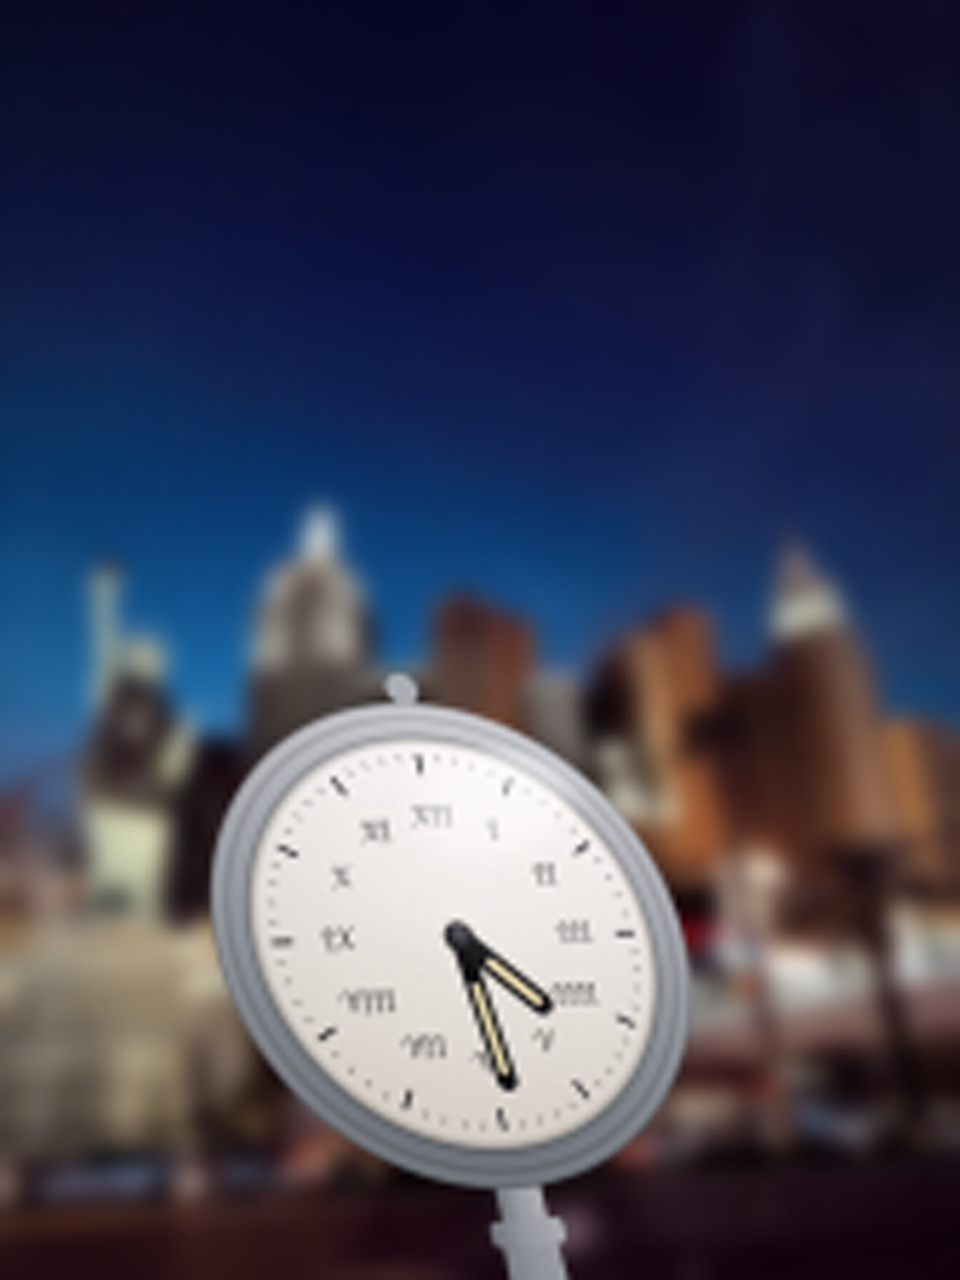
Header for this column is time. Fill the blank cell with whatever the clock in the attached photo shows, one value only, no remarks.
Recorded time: 4:29
